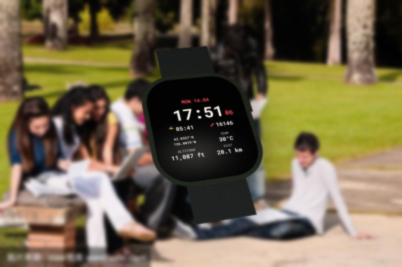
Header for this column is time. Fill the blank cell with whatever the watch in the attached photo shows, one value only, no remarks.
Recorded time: 17:51
